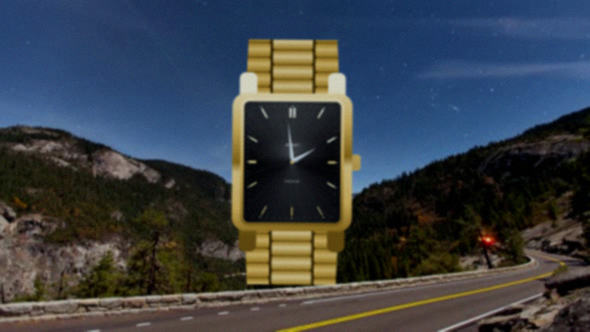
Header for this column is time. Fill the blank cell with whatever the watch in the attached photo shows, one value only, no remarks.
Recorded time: 1:59
